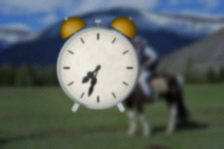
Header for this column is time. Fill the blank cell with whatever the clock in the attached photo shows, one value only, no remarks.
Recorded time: 7:33
